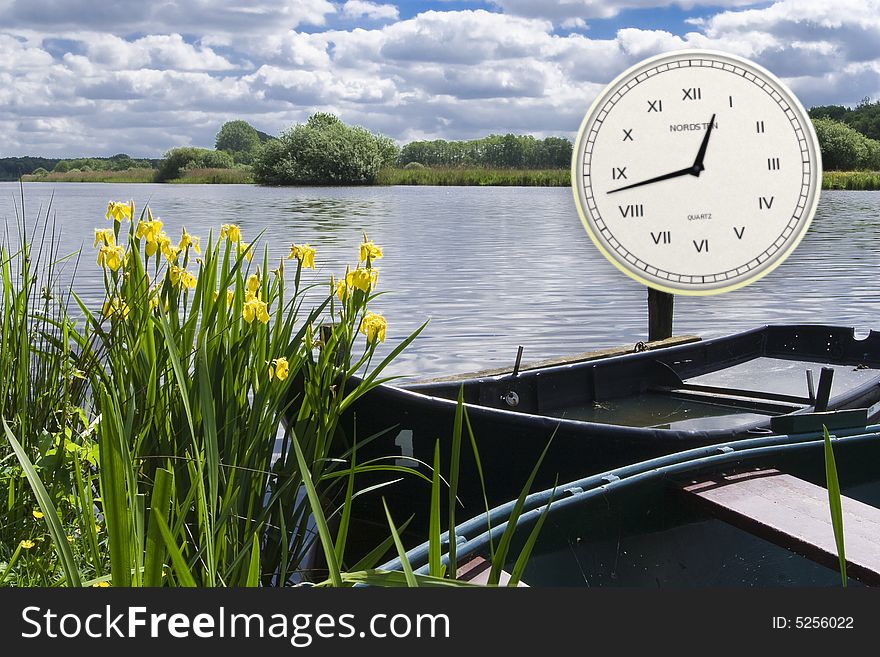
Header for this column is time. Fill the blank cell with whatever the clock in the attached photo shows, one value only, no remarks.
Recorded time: 12:43
